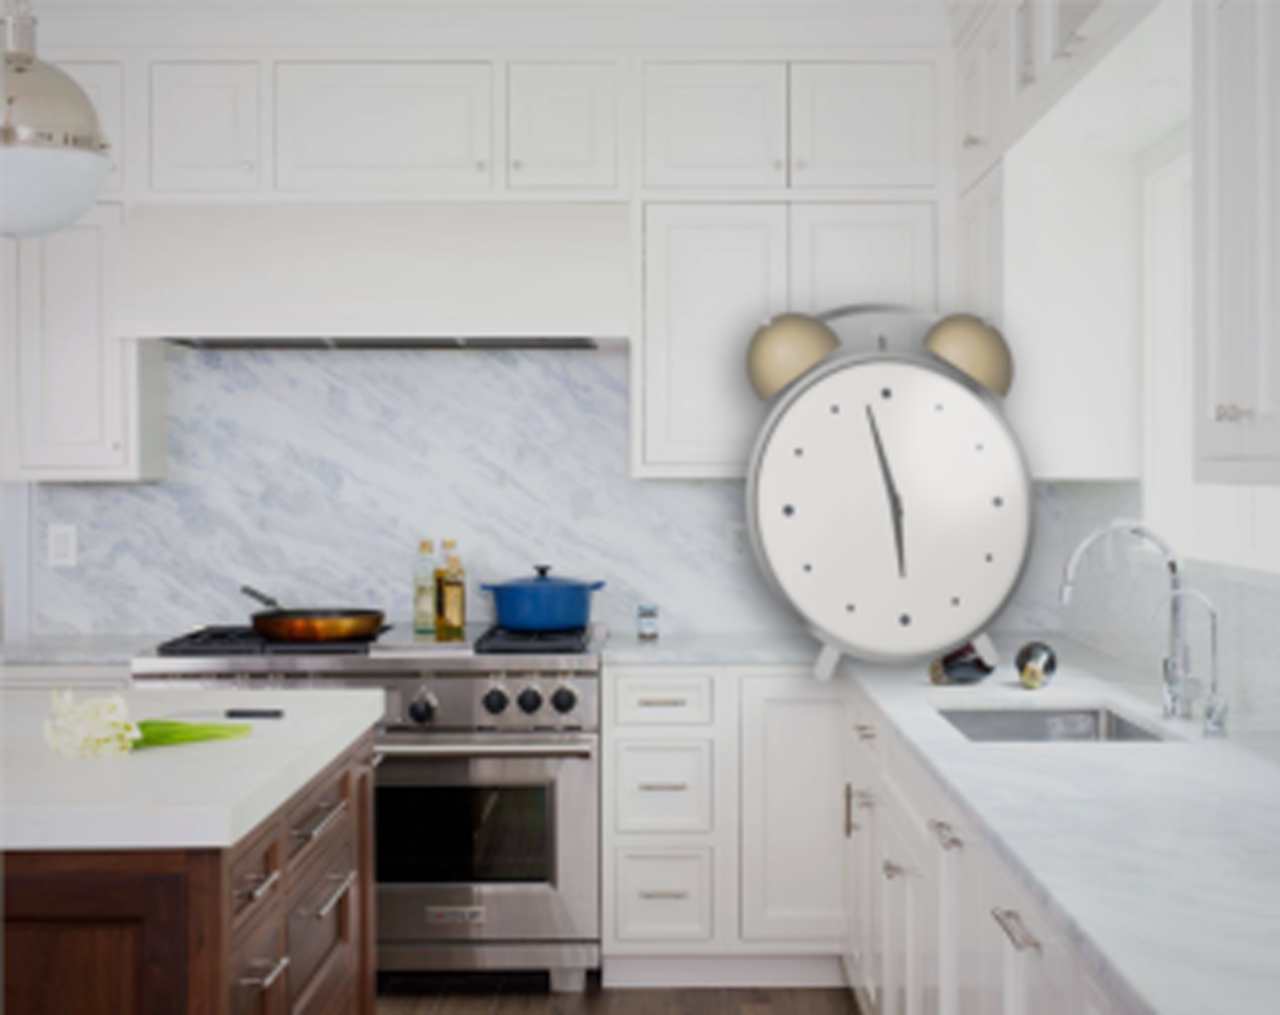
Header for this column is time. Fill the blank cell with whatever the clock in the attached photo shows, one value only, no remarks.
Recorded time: 5:58
